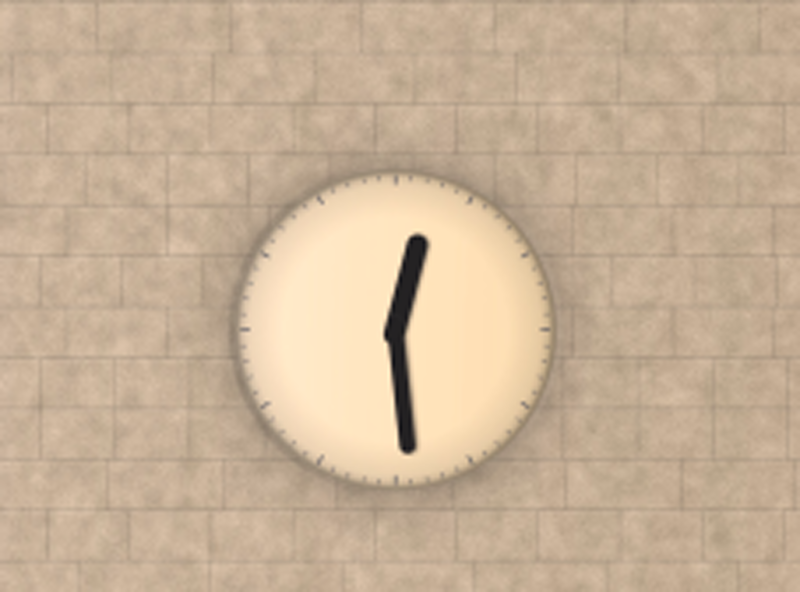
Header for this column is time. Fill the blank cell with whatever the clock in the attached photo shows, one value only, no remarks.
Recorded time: 12:29
